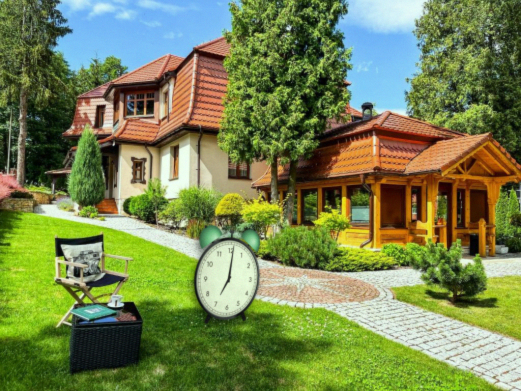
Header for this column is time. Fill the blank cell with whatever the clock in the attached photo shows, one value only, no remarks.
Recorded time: 7:01
